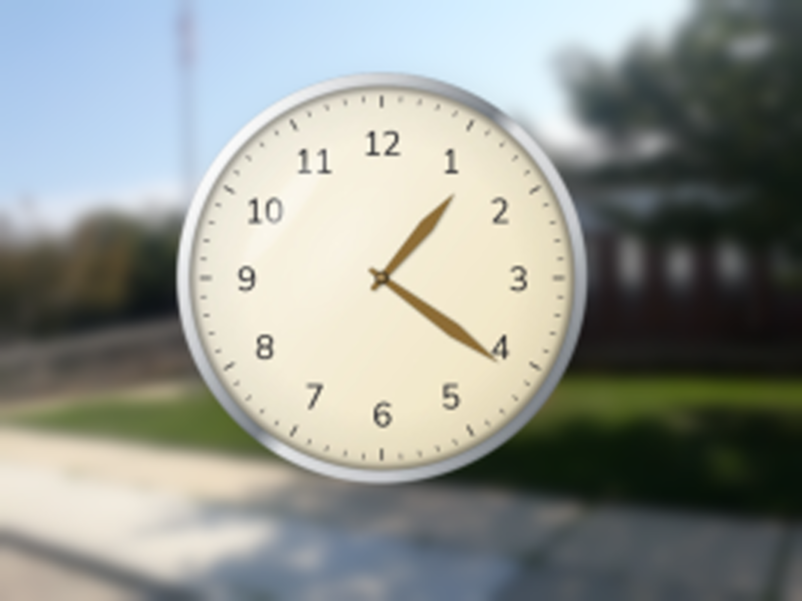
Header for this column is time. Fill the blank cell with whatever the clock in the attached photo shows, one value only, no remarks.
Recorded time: 1:21
